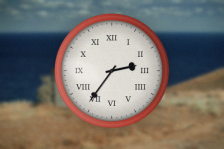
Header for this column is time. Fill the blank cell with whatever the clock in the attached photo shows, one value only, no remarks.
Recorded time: 2:36
